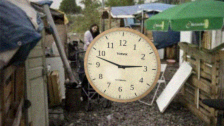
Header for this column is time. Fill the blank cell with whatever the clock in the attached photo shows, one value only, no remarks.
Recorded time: 2:48
